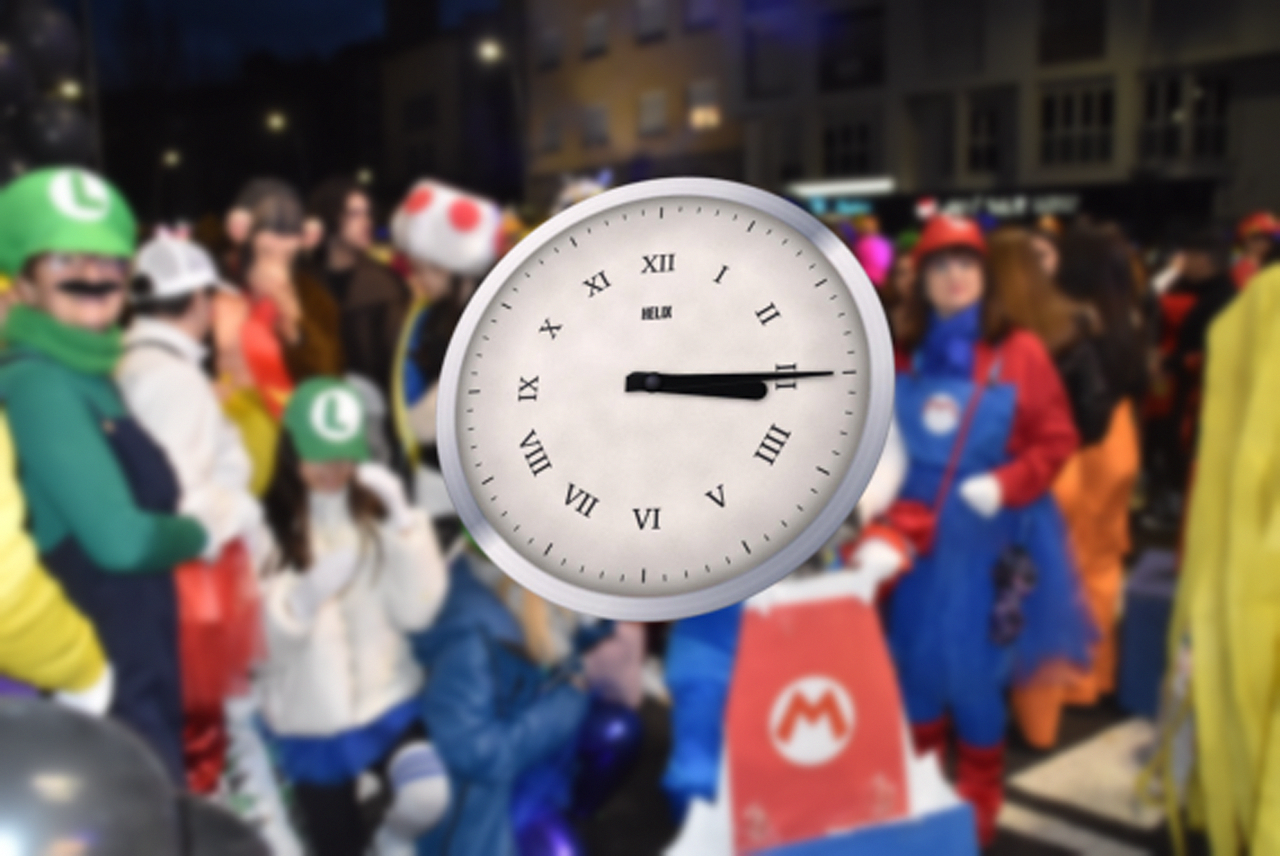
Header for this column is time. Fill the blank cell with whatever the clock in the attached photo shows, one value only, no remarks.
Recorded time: 3:15
